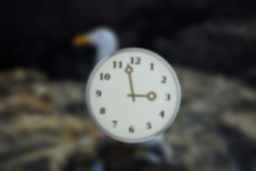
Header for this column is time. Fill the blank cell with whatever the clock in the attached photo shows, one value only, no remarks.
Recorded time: 2:58
